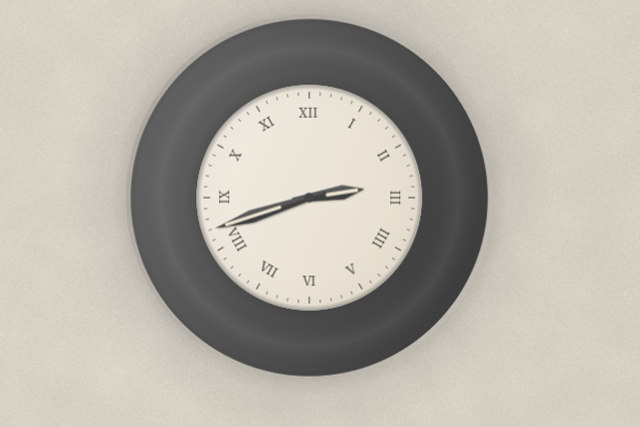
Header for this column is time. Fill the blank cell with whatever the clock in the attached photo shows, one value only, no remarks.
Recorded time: 2:42
